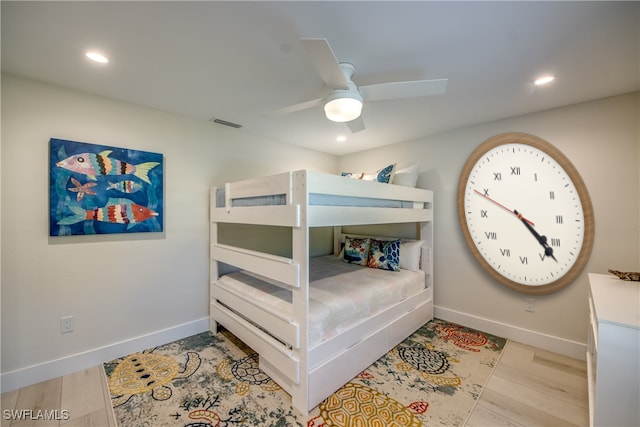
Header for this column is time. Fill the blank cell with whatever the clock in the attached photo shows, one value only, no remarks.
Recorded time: 4:22:49
